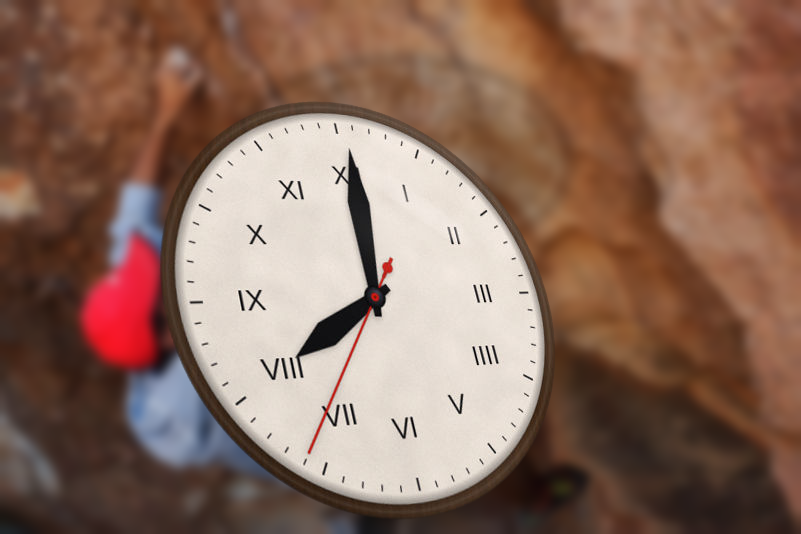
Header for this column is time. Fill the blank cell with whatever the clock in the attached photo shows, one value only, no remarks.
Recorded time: 8:00:36
